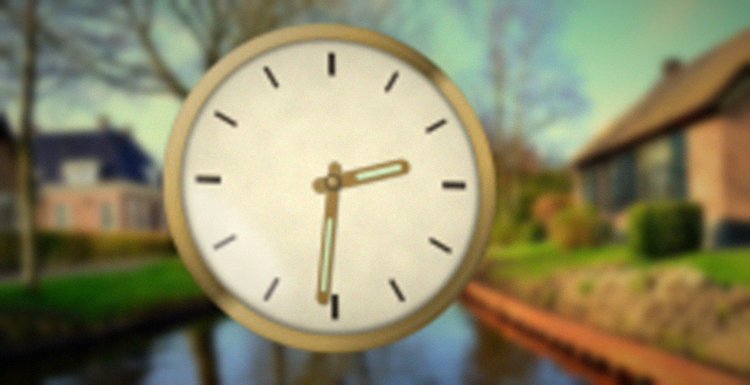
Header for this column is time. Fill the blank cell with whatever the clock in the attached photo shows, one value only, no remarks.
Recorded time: 2:31
